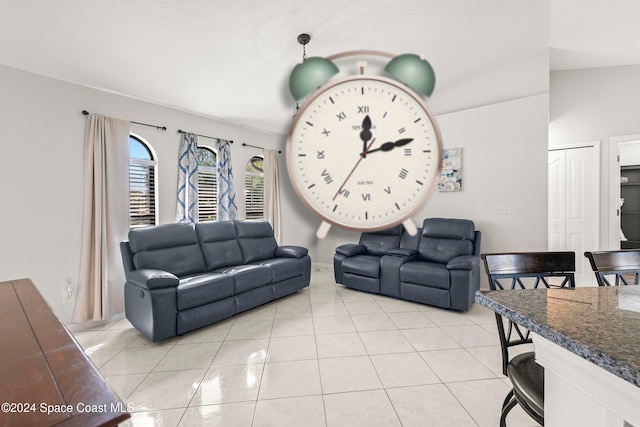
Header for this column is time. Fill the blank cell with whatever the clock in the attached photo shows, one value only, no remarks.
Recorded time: 12:12:36
